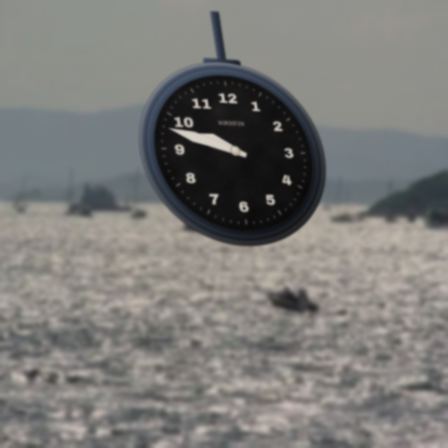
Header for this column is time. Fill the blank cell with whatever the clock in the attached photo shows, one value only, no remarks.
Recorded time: 9:48
